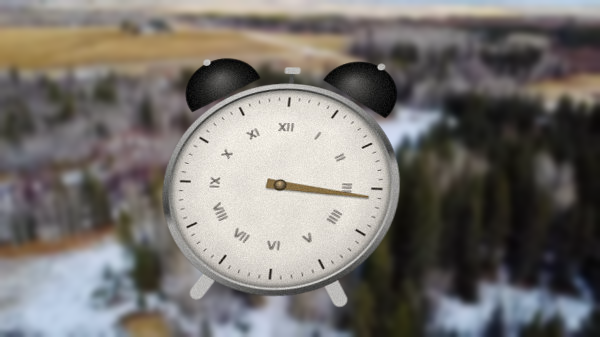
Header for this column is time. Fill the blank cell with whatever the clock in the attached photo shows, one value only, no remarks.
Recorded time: 3:16
